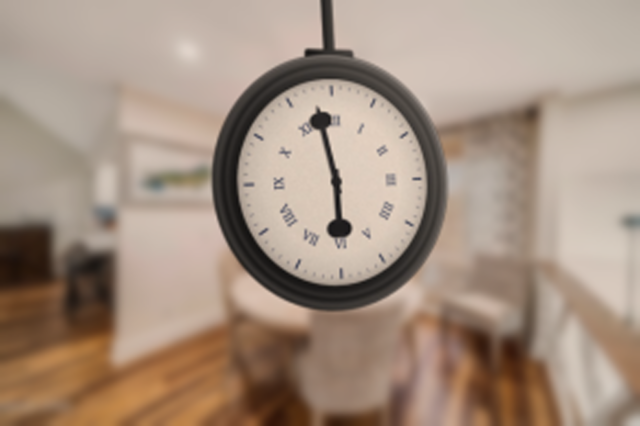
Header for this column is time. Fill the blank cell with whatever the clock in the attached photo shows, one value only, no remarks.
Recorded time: 5:58
